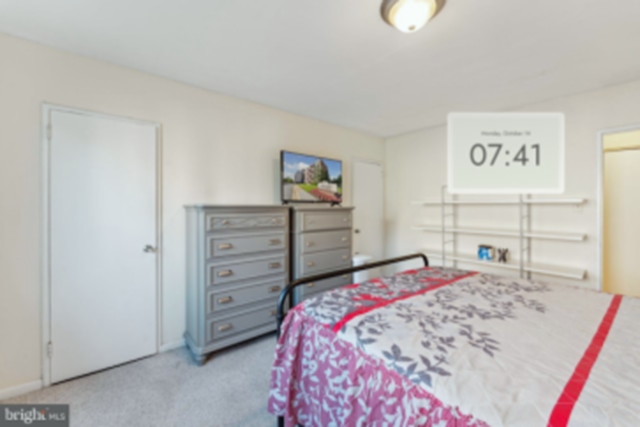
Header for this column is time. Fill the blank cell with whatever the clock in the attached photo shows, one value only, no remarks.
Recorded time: 7:41
